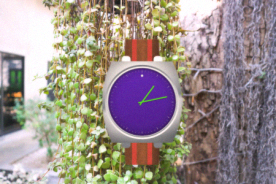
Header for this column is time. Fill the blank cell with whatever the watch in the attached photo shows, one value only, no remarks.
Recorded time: 1:13
